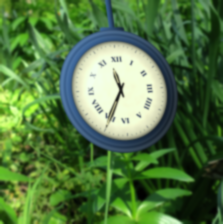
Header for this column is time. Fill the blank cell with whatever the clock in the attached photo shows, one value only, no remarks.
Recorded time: 11:35
